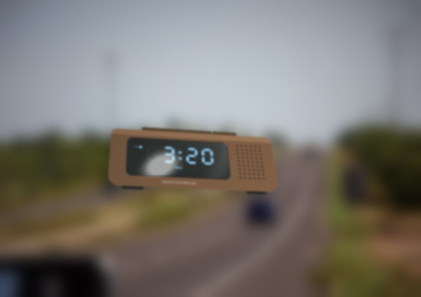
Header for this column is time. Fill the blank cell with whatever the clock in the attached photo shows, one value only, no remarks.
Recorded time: 3:20
